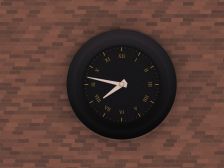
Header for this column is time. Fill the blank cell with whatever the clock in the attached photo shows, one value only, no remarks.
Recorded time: 7:47
